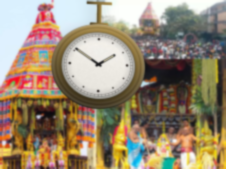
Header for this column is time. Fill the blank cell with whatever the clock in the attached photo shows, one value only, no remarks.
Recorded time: 1:51
